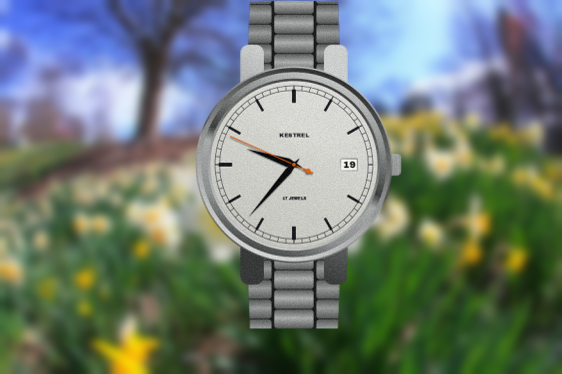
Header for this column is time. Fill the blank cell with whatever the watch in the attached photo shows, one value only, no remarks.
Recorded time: 9:36:49
